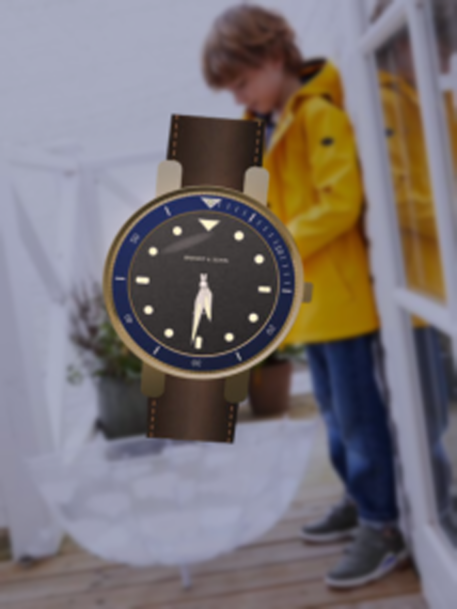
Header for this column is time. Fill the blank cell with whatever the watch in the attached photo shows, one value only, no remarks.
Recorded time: 5:31
